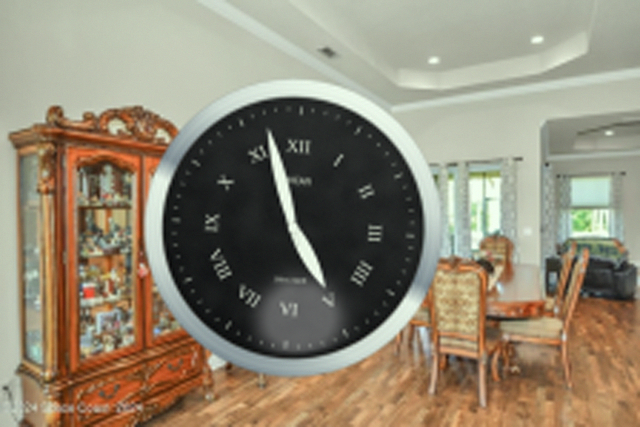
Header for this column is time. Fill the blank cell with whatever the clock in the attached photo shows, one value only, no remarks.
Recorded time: 4:57
